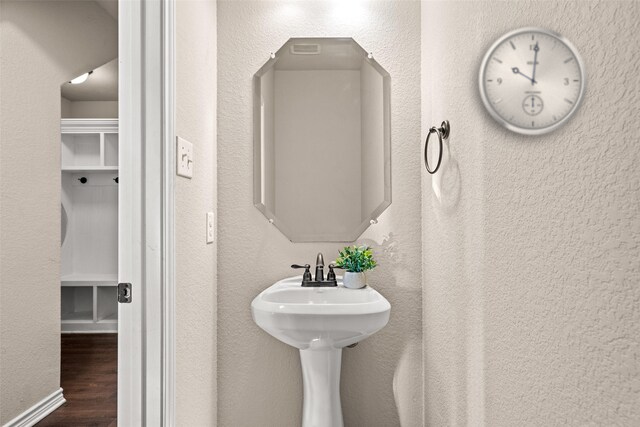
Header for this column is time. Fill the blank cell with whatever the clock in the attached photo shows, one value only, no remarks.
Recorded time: 10:01
